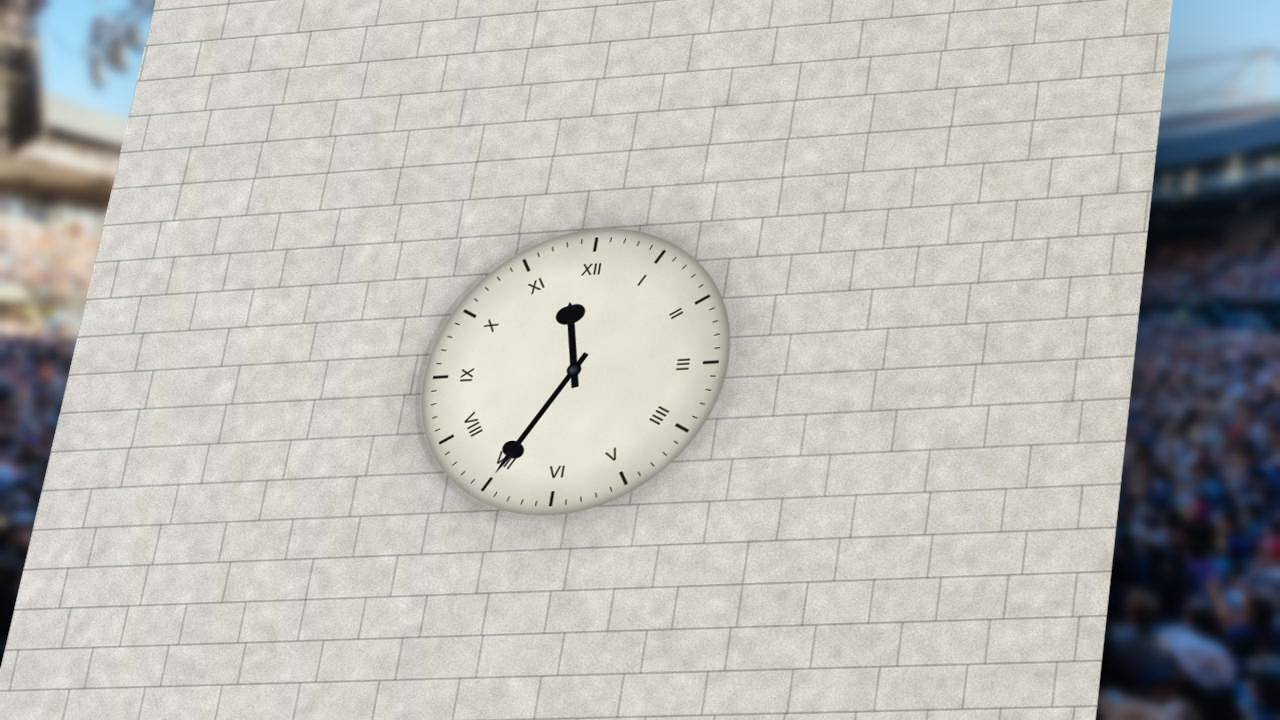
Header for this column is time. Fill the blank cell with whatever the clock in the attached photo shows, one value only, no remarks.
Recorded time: 11:35
